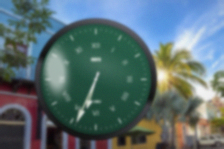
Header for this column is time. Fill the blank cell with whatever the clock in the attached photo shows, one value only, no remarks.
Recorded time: 6:34
